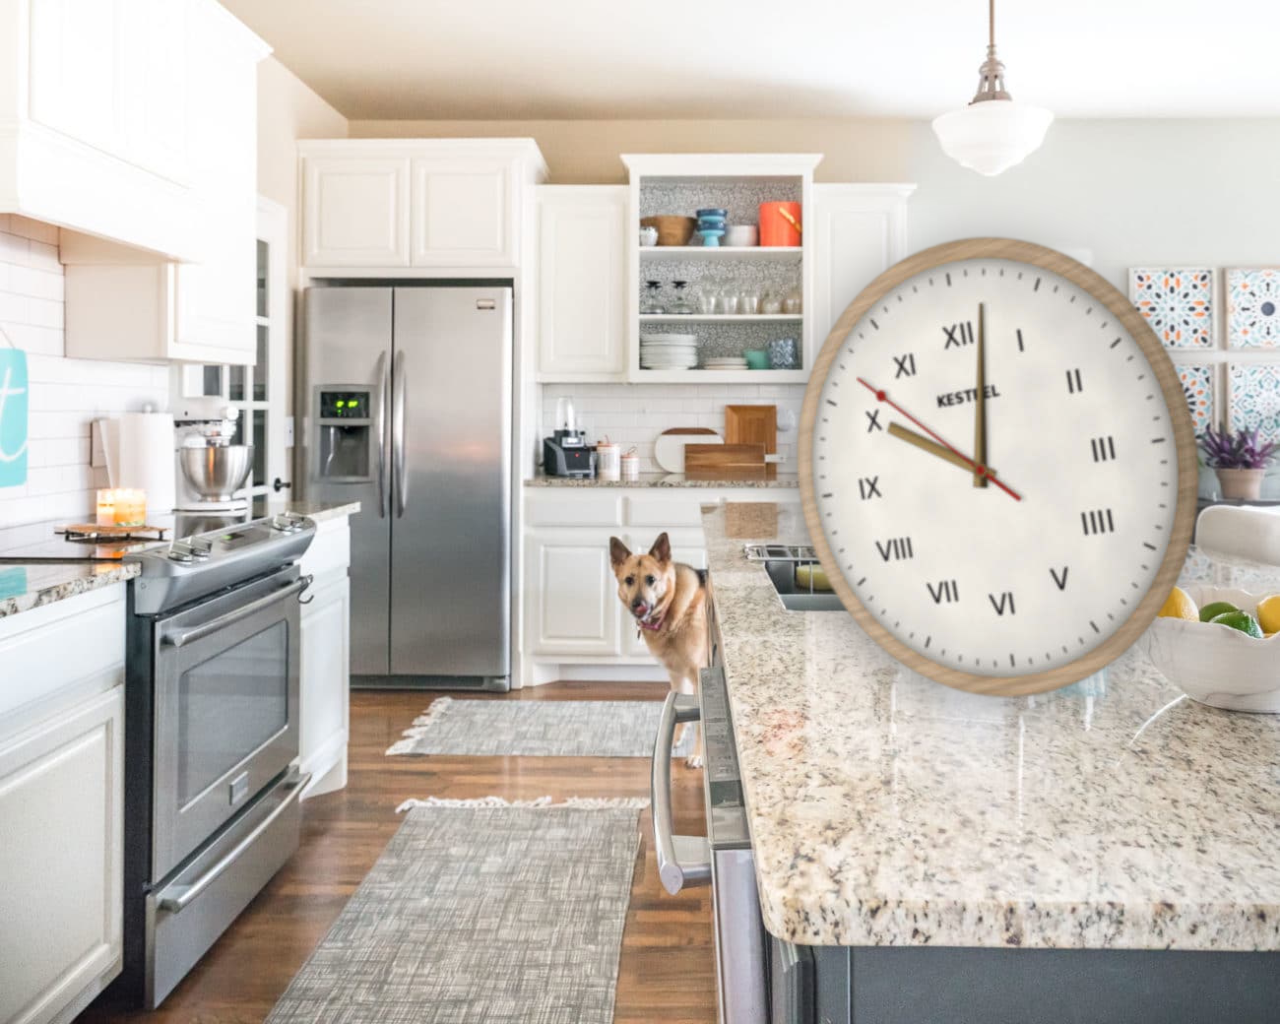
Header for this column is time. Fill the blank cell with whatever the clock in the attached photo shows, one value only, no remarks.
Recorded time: 10:01:52
